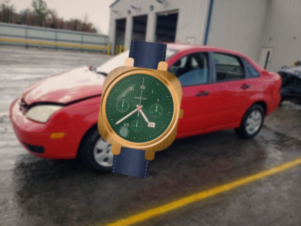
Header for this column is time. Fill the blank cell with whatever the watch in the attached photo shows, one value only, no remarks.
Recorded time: 4:38
